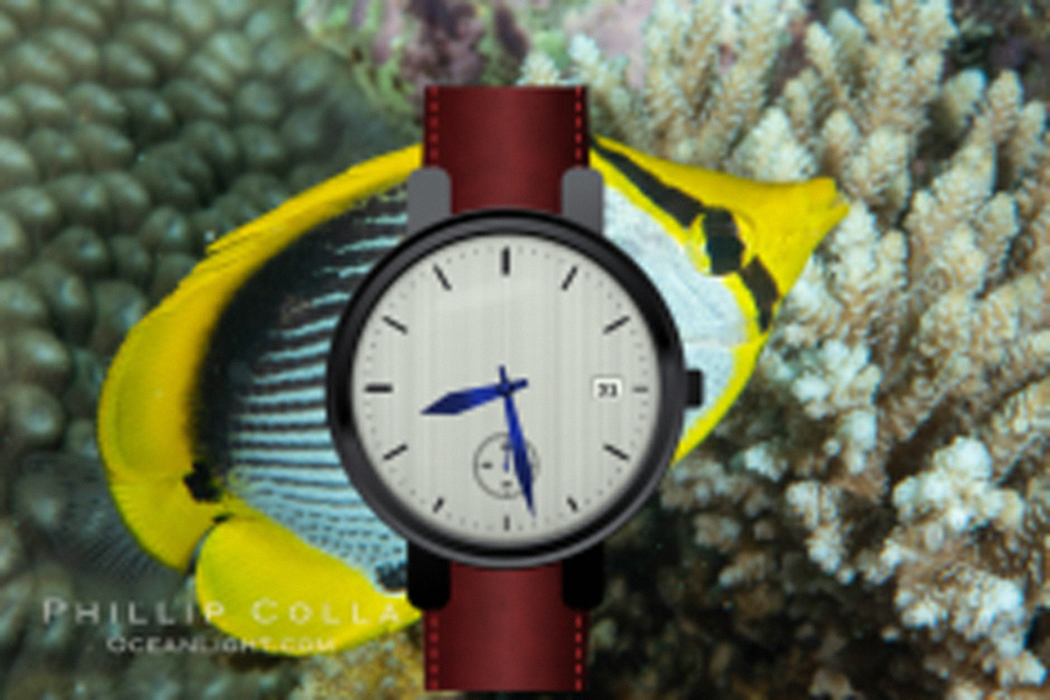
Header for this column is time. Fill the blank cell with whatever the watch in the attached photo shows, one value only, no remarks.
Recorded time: 8:28
